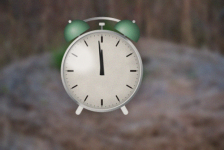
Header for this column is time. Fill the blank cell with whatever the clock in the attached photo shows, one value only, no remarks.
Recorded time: 11:59
